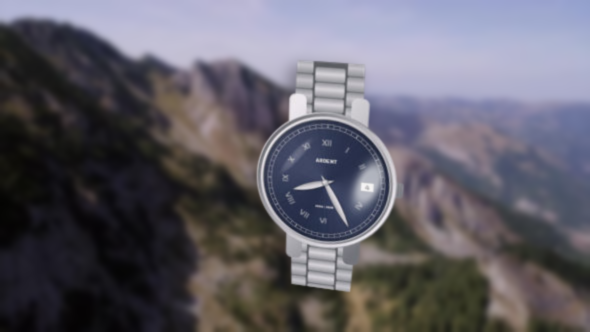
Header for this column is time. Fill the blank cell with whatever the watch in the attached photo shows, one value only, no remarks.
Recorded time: 8:25
